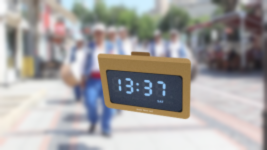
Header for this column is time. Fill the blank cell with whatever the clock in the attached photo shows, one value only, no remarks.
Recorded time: 13:37
